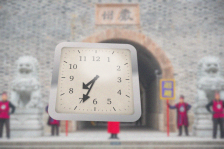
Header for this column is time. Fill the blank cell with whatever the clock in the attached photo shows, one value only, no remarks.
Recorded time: 7:34
